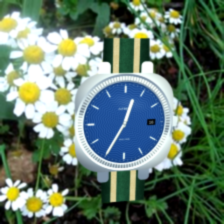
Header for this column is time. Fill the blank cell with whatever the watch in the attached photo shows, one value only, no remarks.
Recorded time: 12:35
